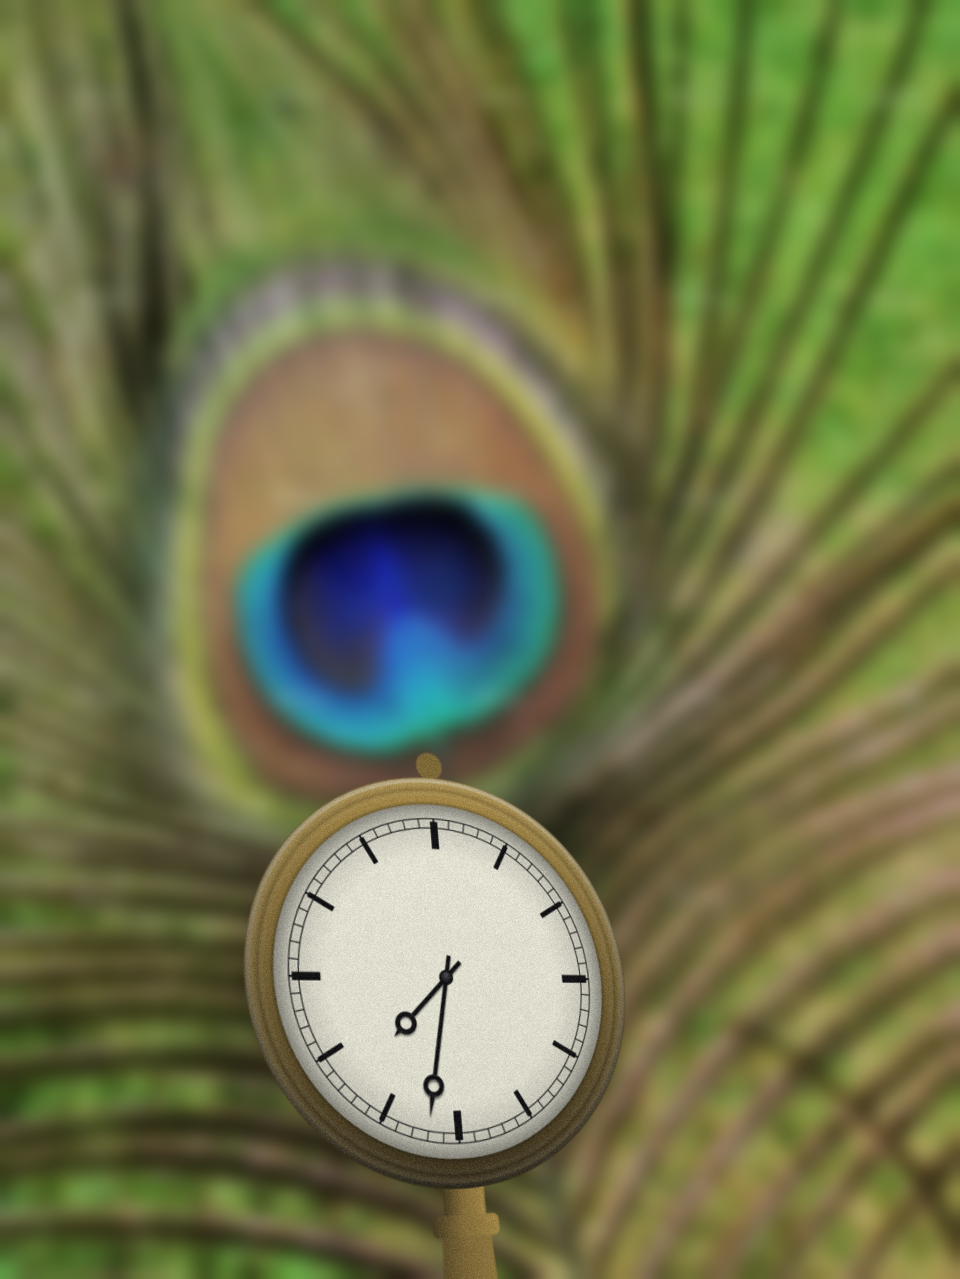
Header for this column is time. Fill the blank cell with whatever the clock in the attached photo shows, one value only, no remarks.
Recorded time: 7:32
